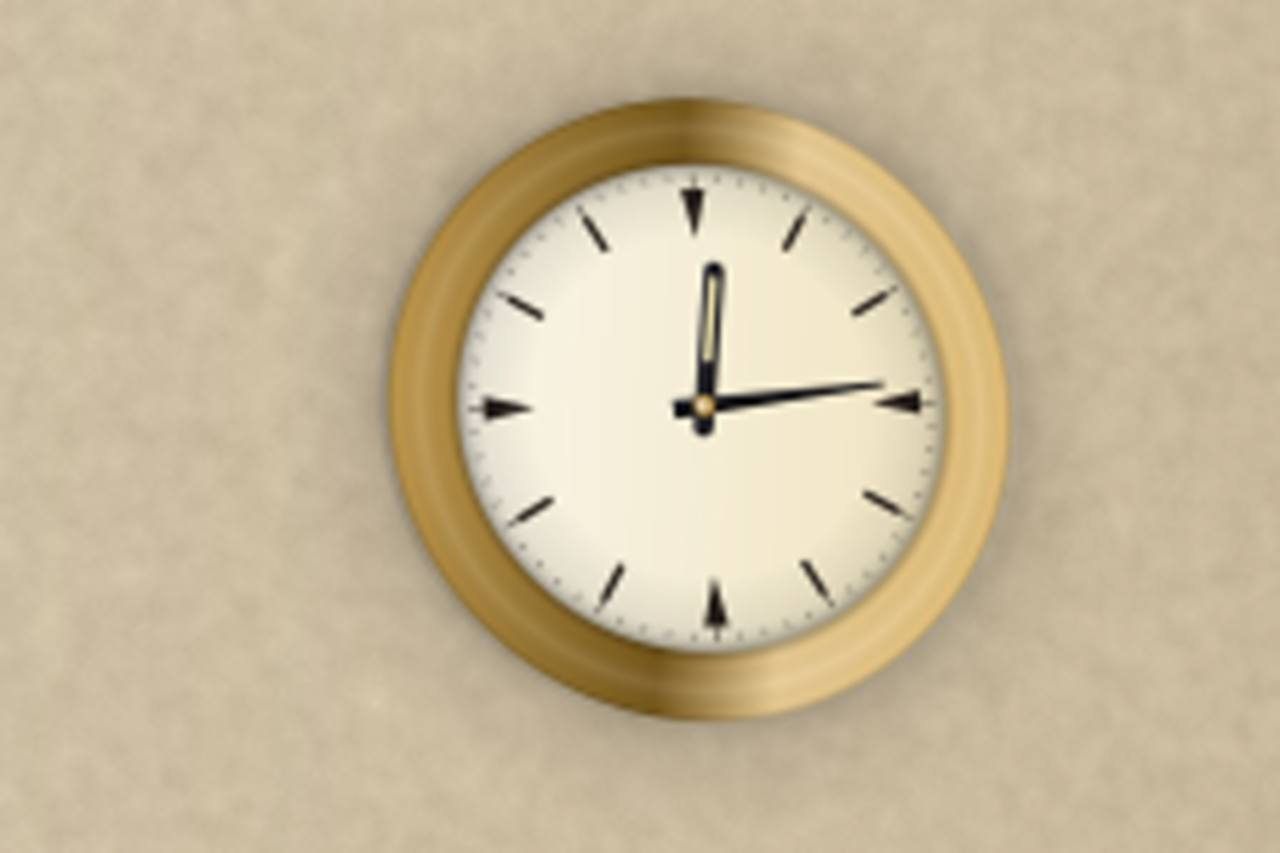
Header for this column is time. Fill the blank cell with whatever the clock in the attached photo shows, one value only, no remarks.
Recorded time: 12:14
